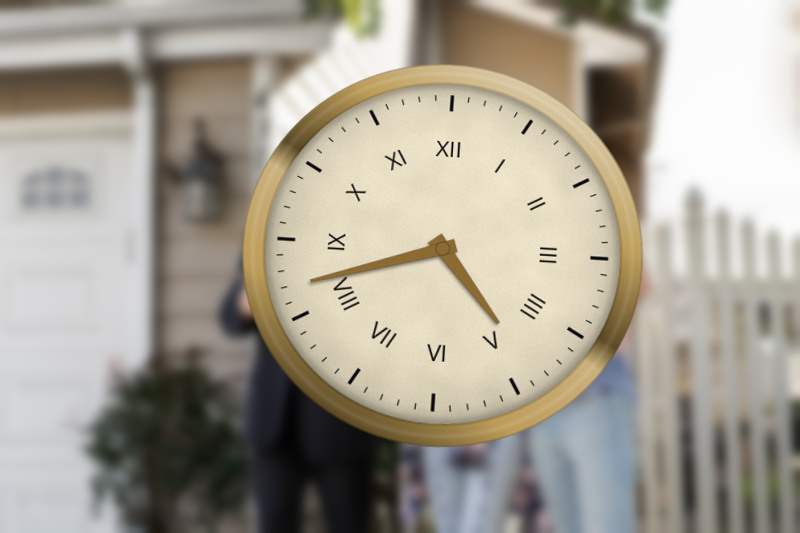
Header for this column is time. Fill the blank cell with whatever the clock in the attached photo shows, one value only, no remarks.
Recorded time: 4:42
